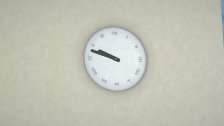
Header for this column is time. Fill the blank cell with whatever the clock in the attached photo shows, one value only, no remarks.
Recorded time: 9:48
